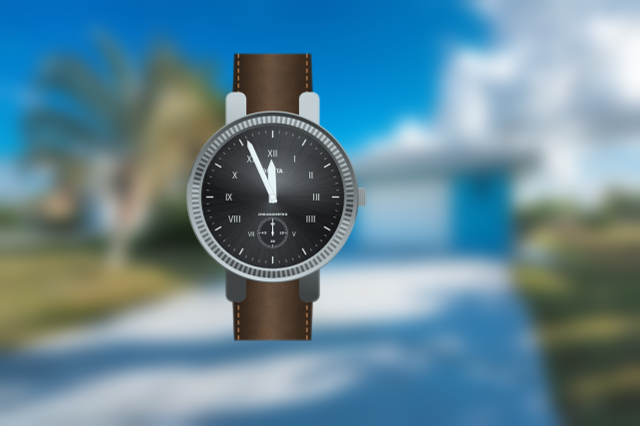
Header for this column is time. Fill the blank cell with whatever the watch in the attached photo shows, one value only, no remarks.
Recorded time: 11:56
